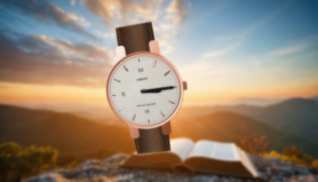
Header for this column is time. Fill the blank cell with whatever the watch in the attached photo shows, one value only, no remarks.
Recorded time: 3:15
